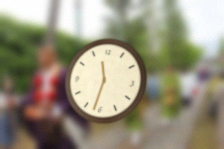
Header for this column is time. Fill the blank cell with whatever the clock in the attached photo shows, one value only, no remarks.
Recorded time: 11:32
